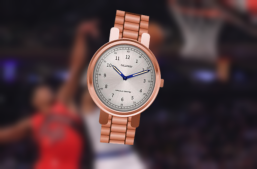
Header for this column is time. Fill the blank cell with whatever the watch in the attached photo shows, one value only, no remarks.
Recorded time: 10:11
